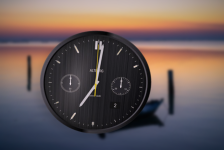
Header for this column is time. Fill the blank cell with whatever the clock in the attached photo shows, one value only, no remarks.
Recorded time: 7:01
